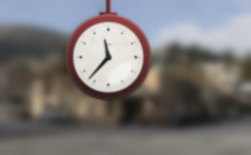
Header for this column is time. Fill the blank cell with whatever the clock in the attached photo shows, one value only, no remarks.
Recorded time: 11:37
